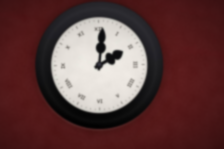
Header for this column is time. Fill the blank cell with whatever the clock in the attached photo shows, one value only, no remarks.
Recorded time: 2:01
